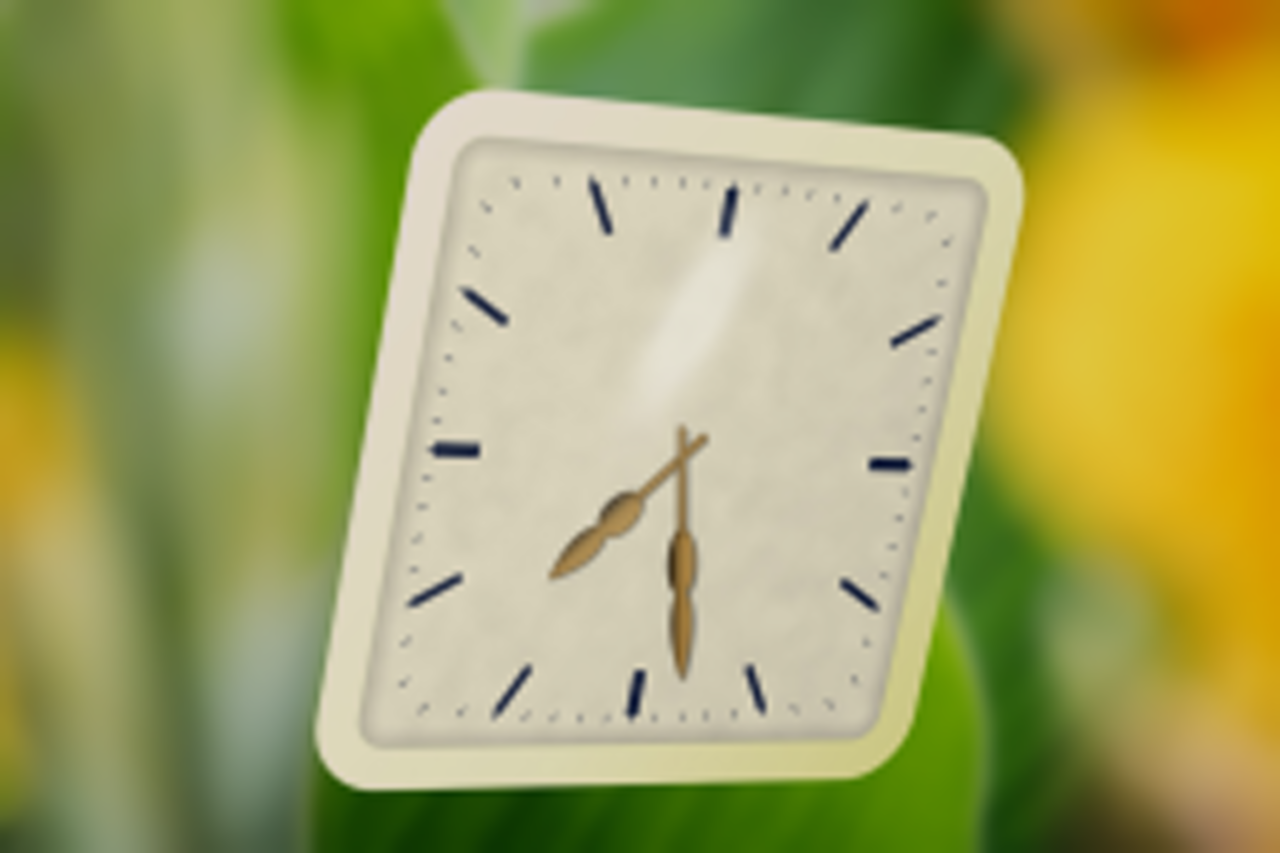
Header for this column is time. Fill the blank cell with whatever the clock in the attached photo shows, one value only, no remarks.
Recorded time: 7:28
